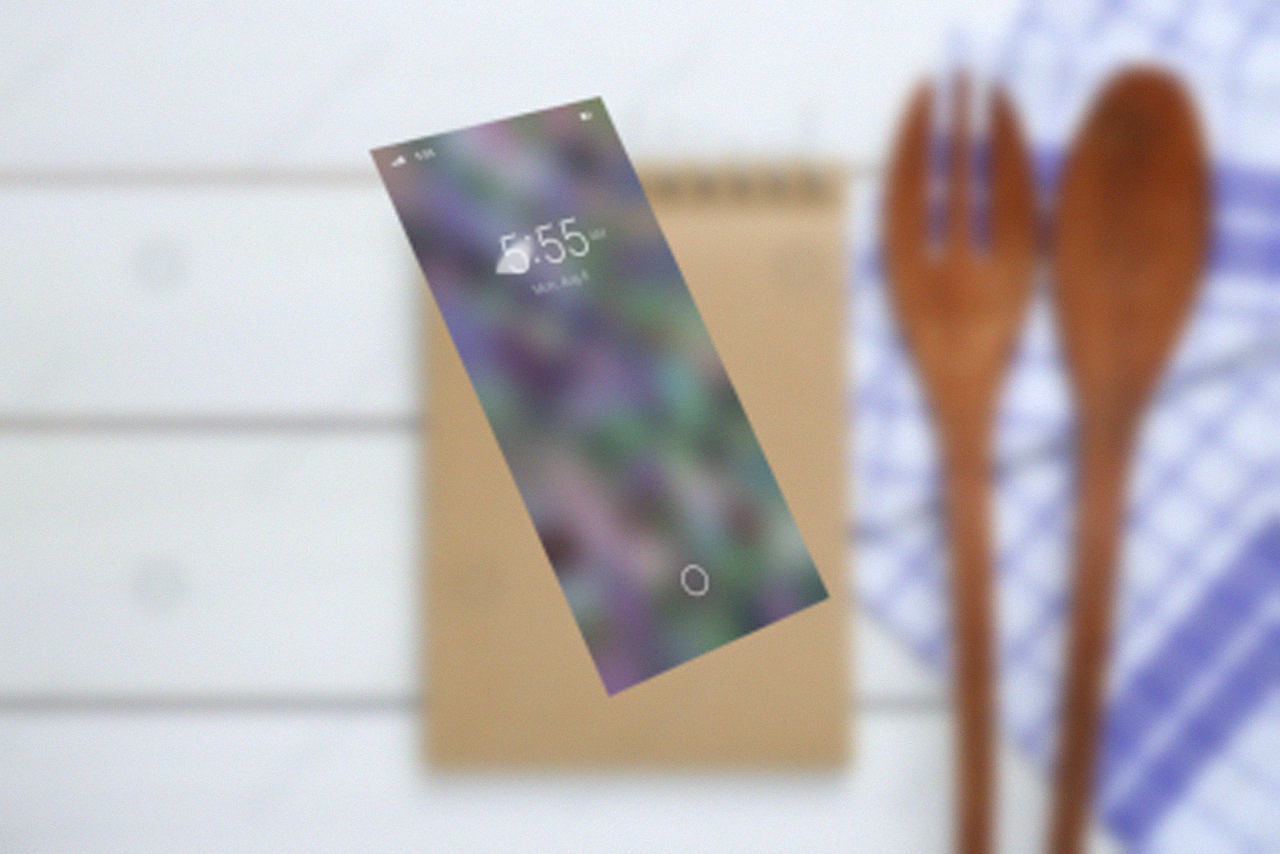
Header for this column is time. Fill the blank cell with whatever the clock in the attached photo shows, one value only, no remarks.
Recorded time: 5:55
